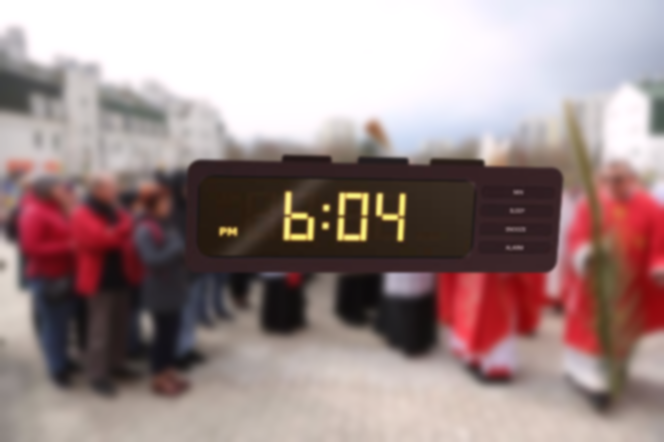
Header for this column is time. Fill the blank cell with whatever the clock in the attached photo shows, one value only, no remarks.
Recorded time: 6:04
